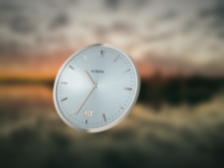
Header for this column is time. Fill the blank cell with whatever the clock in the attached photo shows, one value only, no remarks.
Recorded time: 10:34
